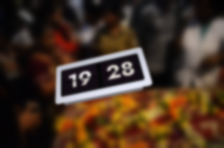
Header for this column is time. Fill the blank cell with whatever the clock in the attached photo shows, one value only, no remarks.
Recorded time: 19:28
